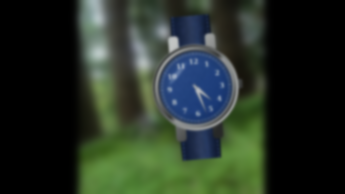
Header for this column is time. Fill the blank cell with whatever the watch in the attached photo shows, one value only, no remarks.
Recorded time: 4:27
